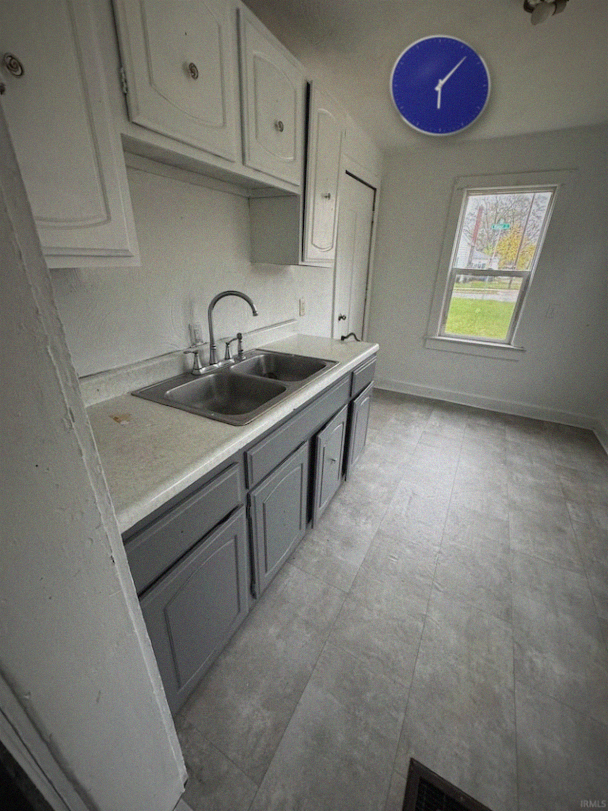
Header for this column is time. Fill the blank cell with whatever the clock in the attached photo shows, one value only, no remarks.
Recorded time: 6:07
